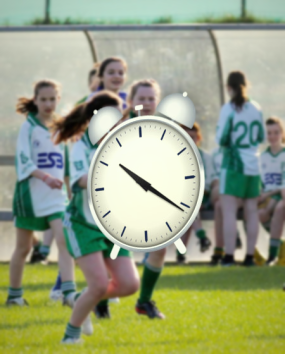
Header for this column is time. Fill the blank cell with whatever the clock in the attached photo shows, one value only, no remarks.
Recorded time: 10:21
